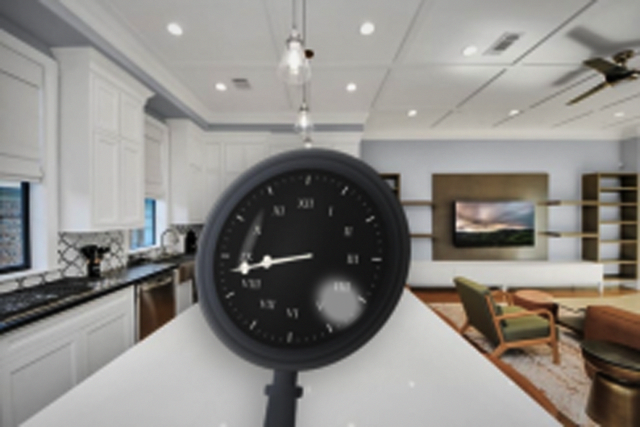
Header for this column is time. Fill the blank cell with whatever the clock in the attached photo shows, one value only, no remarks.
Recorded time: 8:43
